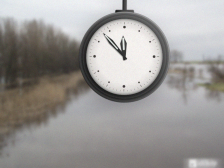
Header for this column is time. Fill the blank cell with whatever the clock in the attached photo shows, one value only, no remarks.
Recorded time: 11:53
